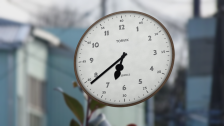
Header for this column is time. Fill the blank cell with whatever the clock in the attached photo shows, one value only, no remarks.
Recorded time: 6:39
